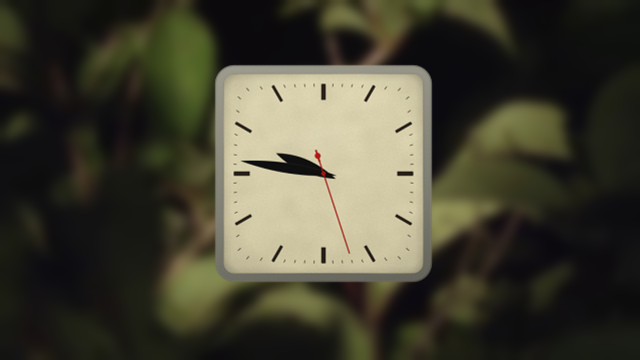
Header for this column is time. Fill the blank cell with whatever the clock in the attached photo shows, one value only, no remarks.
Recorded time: 9:46:27
